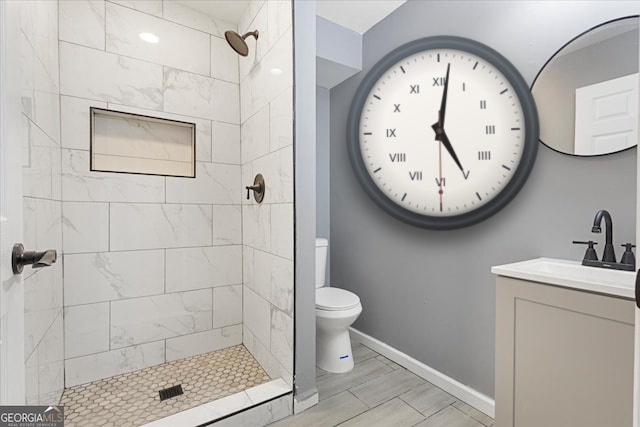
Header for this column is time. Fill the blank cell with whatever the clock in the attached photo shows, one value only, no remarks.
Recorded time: 5:01:30
